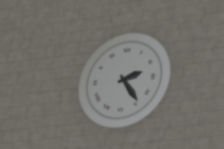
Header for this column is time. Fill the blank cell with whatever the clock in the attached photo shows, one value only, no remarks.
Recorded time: 2:24
